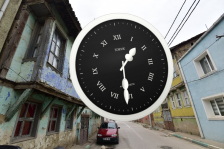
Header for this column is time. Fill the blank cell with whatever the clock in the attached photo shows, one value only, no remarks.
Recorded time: 1:31
